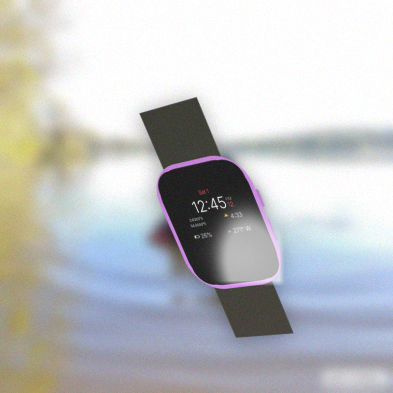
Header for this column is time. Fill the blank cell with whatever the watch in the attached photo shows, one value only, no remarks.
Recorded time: 12:45
